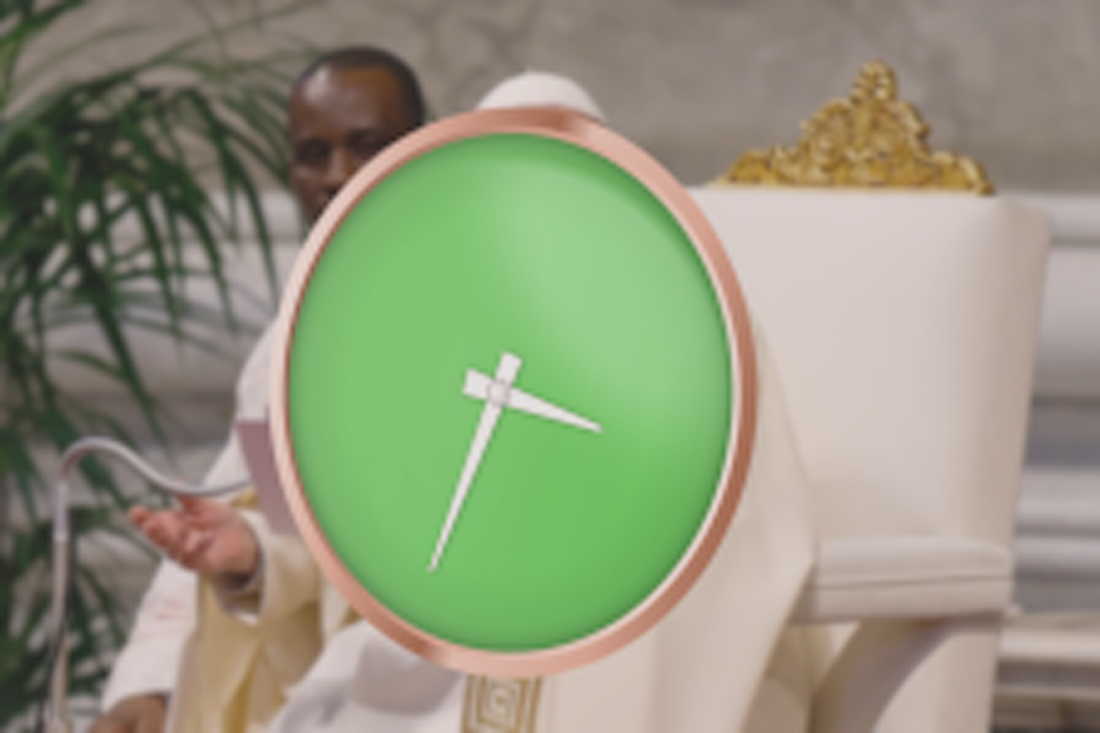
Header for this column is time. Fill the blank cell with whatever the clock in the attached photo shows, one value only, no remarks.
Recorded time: 3:34
